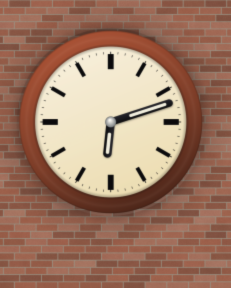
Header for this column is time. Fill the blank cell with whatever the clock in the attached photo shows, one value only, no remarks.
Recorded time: 6:12
